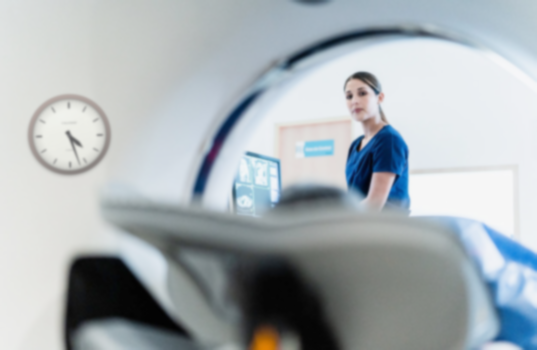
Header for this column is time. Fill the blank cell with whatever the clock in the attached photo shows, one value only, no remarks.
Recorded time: 4:27
